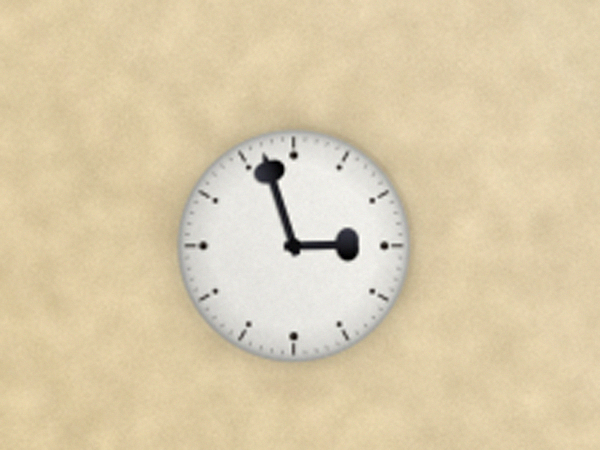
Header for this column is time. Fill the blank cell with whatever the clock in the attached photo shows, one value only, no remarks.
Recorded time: 2:57
